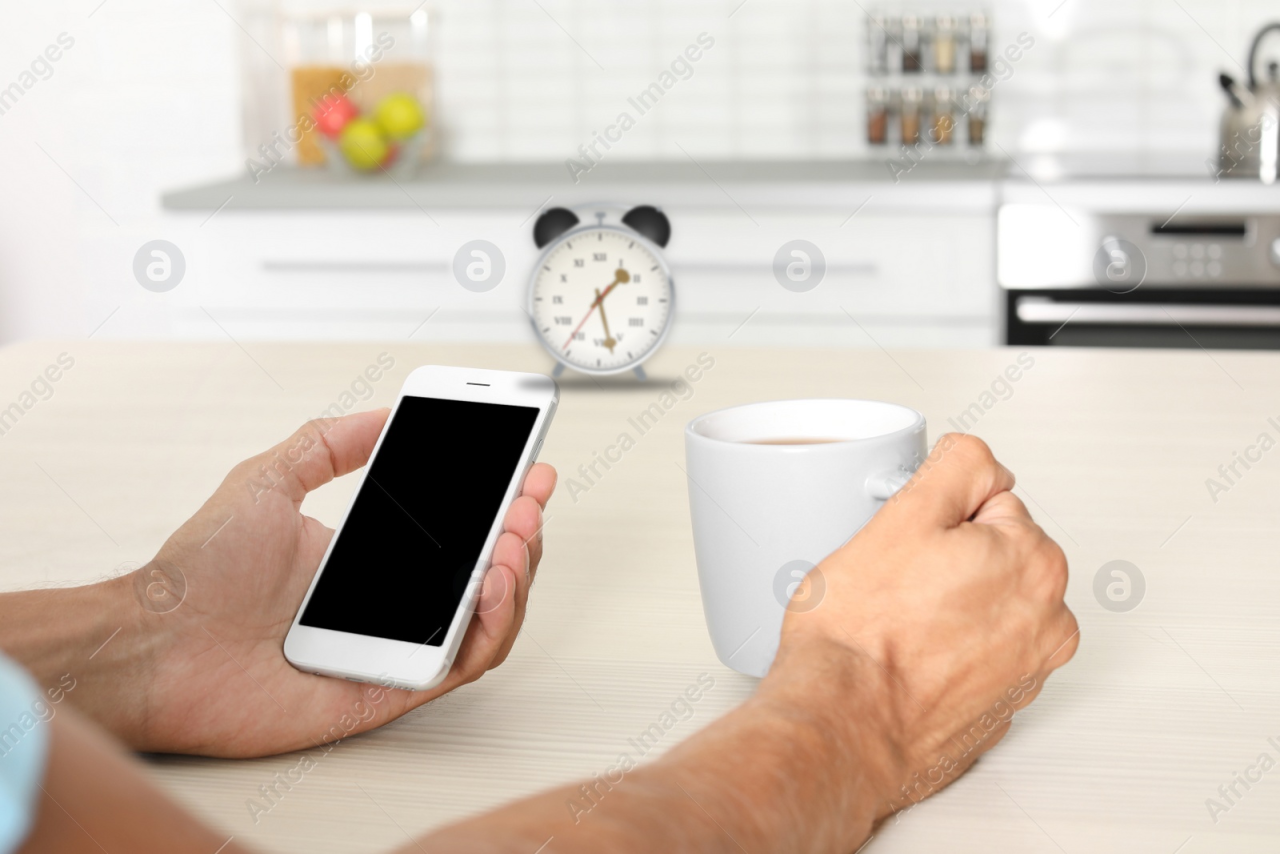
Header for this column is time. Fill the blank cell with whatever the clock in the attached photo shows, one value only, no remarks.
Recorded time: 1:27:36
